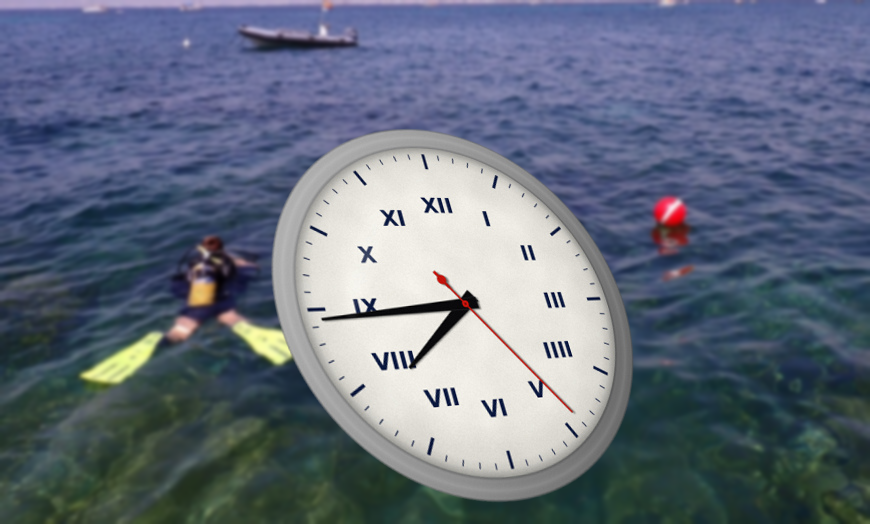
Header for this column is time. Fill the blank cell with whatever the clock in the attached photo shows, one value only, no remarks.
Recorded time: 7:44:24
